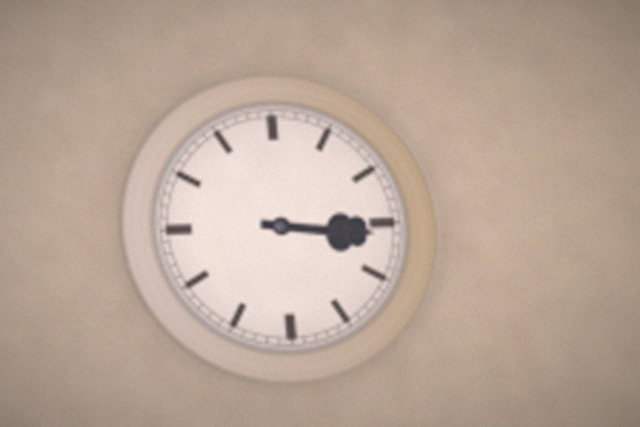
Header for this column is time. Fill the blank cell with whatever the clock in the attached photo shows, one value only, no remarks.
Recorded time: 3:16
